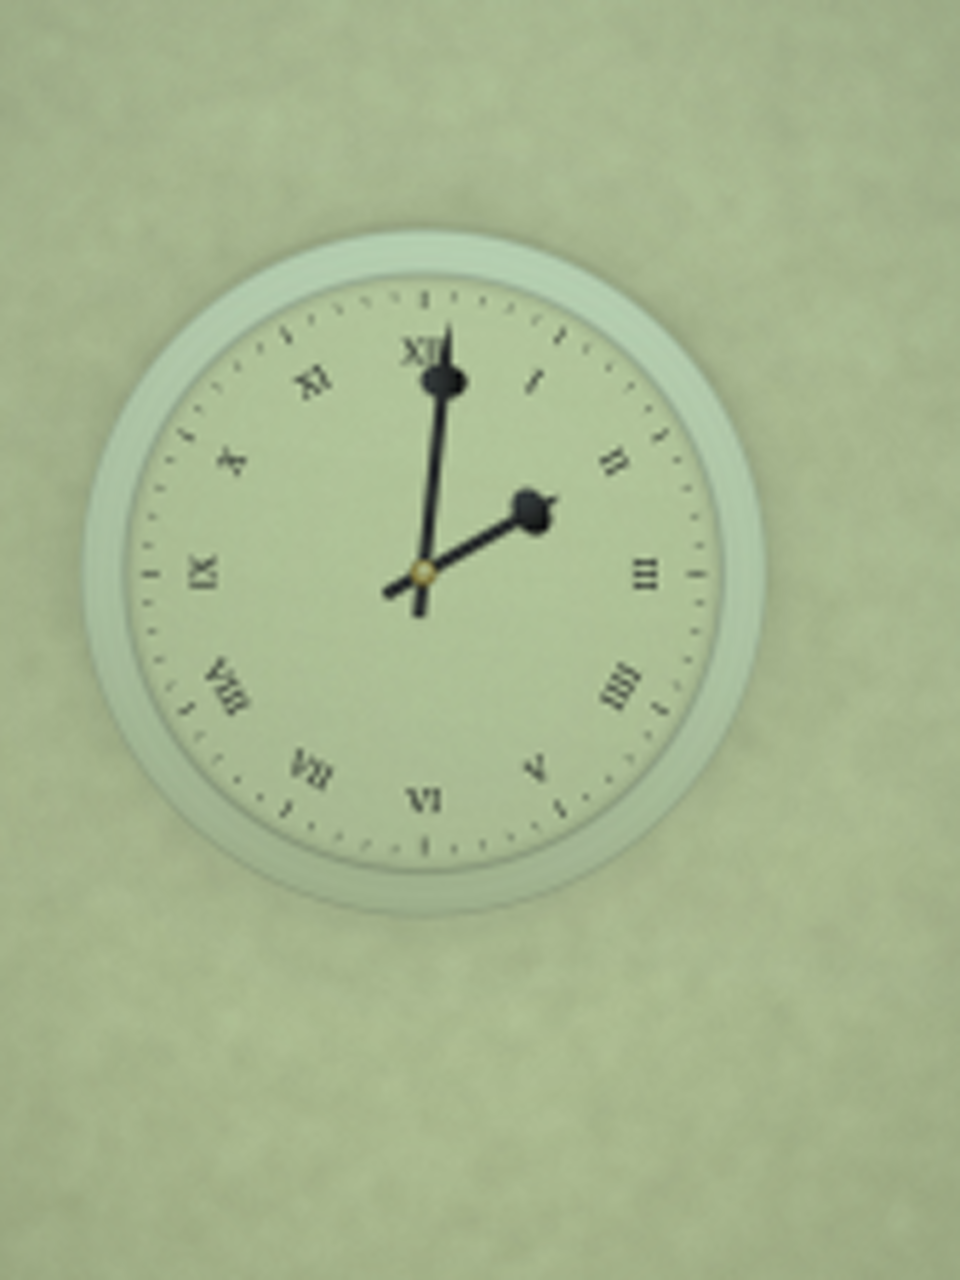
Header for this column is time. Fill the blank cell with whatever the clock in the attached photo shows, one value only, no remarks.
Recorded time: 2:01
